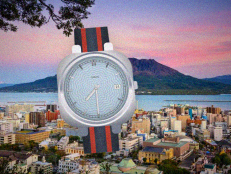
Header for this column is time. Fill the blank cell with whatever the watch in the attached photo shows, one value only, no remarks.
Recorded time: 7:30
